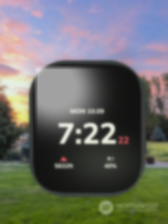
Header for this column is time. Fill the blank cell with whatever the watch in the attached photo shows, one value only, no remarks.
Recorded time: 7:22
